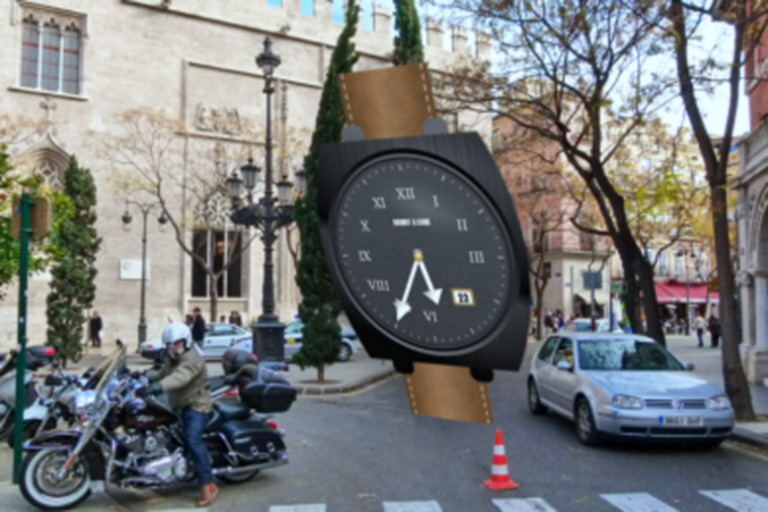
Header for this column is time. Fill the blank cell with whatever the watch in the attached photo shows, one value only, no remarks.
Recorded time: 5:35
